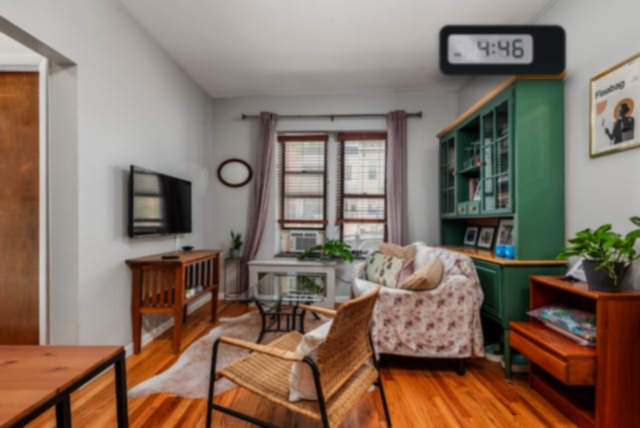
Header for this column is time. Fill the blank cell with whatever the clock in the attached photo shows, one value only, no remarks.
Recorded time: 4:46
